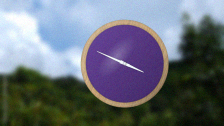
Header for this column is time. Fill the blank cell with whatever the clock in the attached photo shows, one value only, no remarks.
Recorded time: 3:49
